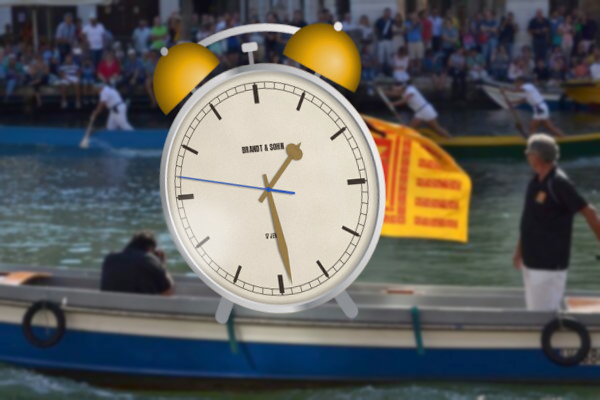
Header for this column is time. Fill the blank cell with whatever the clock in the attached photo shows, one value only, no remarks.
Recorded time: 1:28:47
